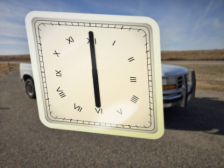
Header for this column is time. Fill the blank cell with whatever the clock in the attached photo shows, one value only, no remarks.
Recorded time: 6:00
